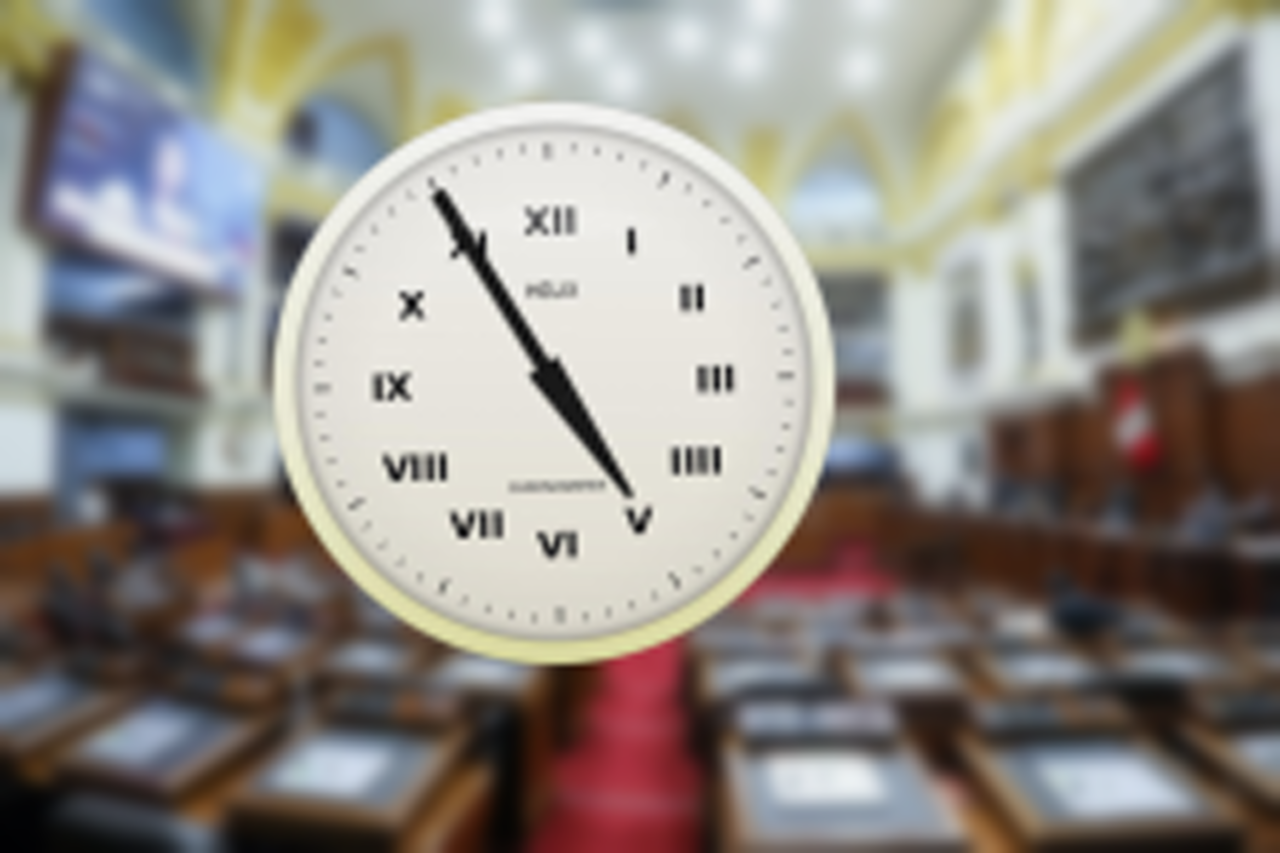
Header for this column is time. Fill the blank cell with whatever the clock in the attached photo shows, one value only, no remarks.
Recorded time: 4:55
